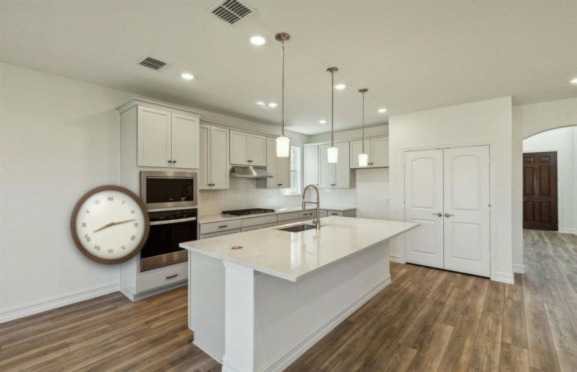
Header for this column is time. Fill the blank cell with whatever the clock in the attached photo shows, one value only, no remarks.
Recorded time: 8:13
